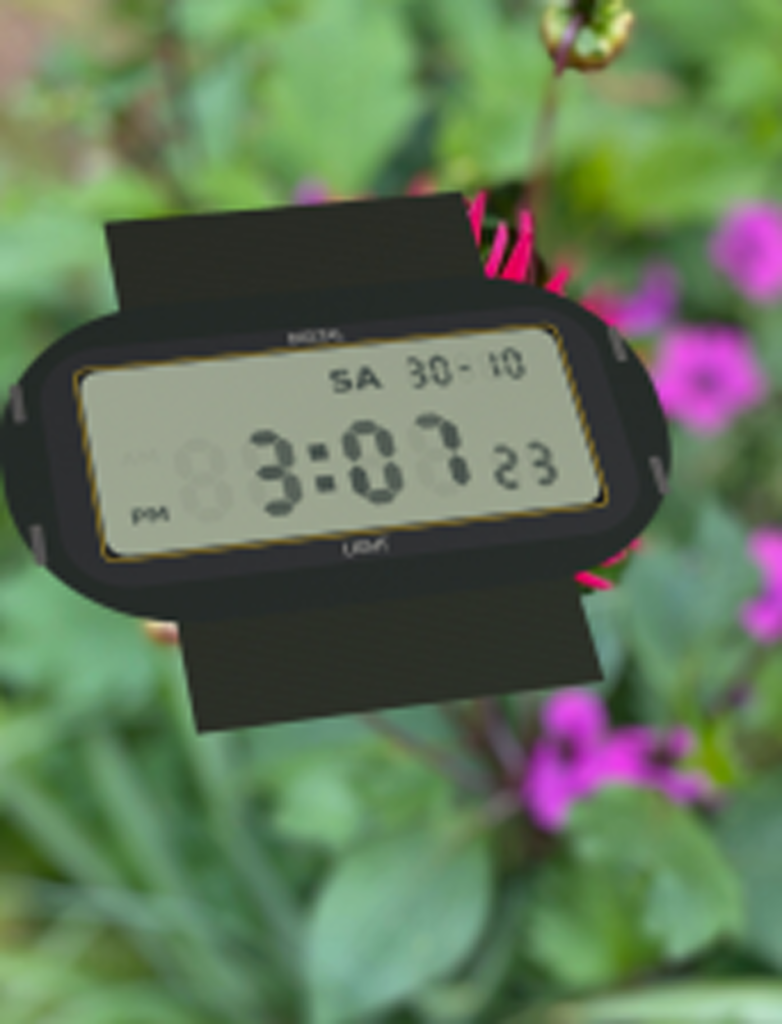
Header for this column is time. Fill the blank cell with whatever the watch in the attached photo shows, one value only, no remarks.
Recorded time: 3:07:23
